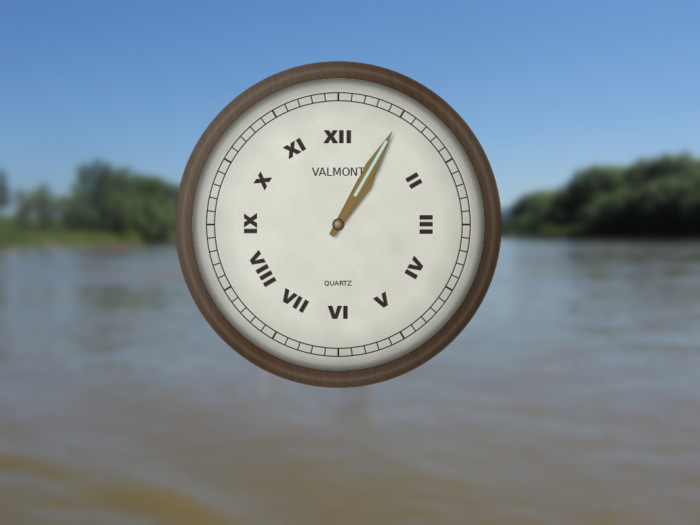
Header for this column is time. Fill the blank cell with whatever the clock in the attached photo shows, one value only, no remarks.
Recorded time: 1:05
